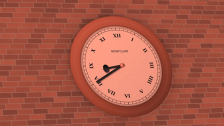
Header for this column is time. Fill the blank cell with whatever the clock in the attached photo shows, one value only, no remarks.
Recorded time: 8:40
